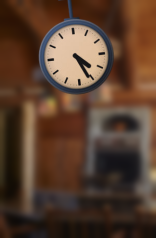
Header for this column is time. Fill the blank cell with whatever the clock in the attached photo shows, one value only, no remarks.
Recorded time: 4:26
